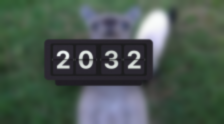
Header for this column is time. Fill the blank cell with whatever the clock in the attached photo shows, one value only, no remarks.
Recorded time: 20:32
